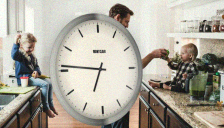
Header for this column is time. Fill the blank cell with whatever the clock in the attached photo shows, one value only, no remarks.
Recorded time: 6:46
